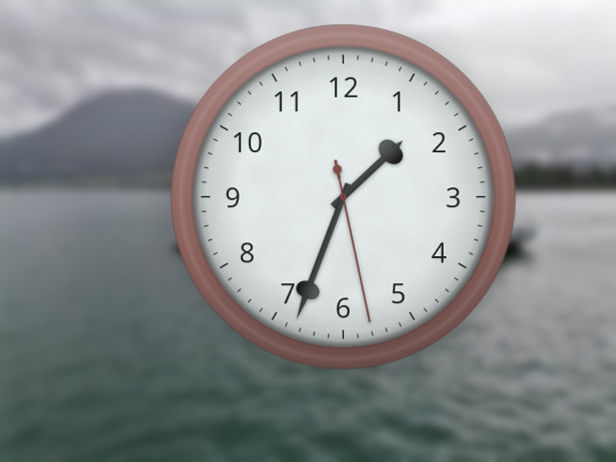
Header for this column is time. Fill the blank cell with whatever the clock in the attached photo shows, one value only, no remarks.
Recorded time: 1:33:28
